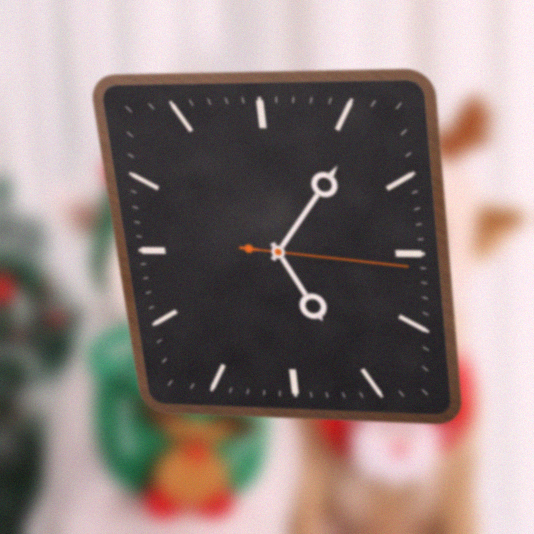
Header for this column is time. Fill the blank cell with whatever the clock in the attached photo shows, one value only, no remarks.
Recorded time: 5:06:16
